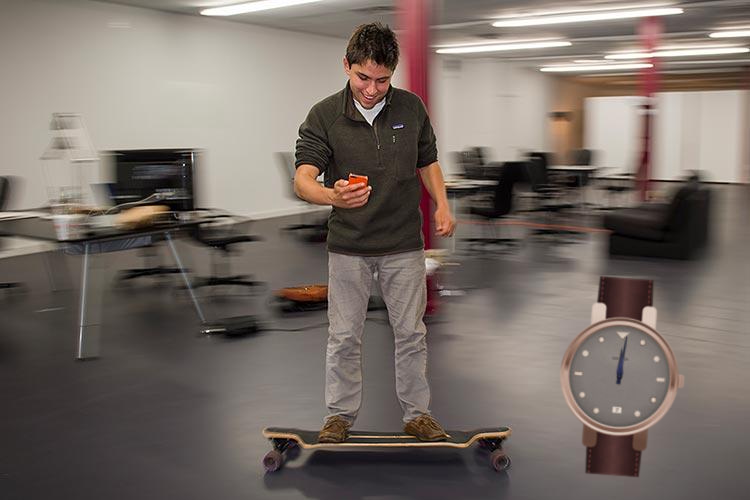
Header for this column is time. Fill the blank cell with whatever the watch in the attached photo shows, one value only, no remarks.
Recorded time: 12:01
